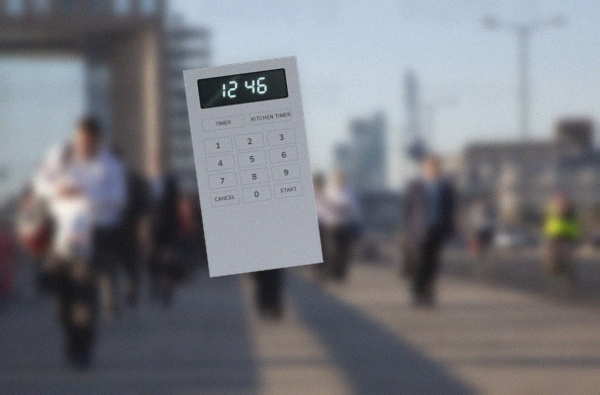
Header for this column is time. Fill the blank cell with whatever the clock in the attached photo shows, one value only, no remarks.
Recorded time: 12:46
